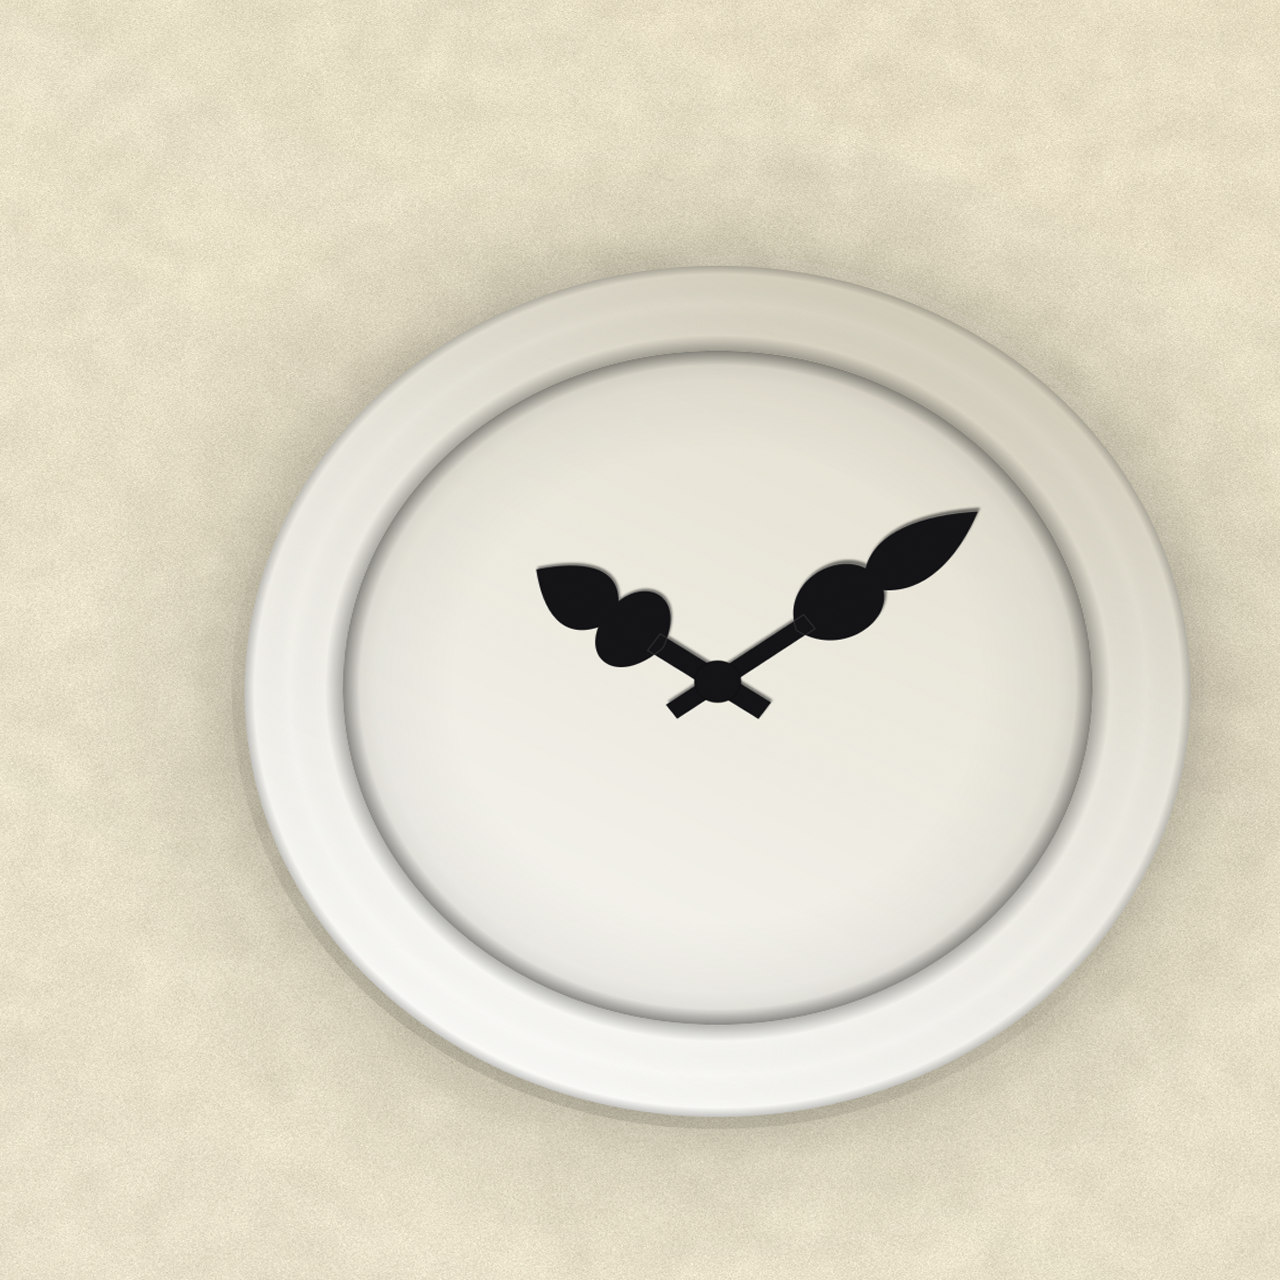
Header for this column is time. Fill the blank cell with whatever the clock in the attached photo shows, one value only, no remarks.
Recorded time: 10:09
